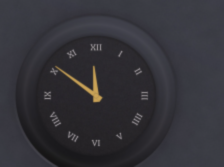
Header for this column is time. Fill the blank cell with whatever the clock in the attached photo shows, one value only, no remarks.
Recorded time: 11:51
